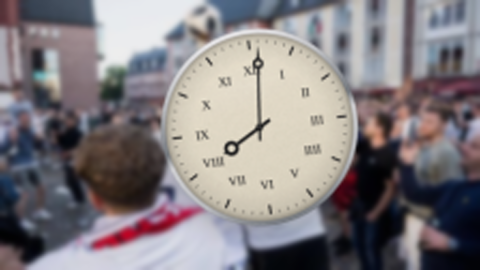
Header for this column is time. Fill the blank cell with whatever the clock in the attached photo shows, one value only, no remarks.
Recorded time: 8:01
